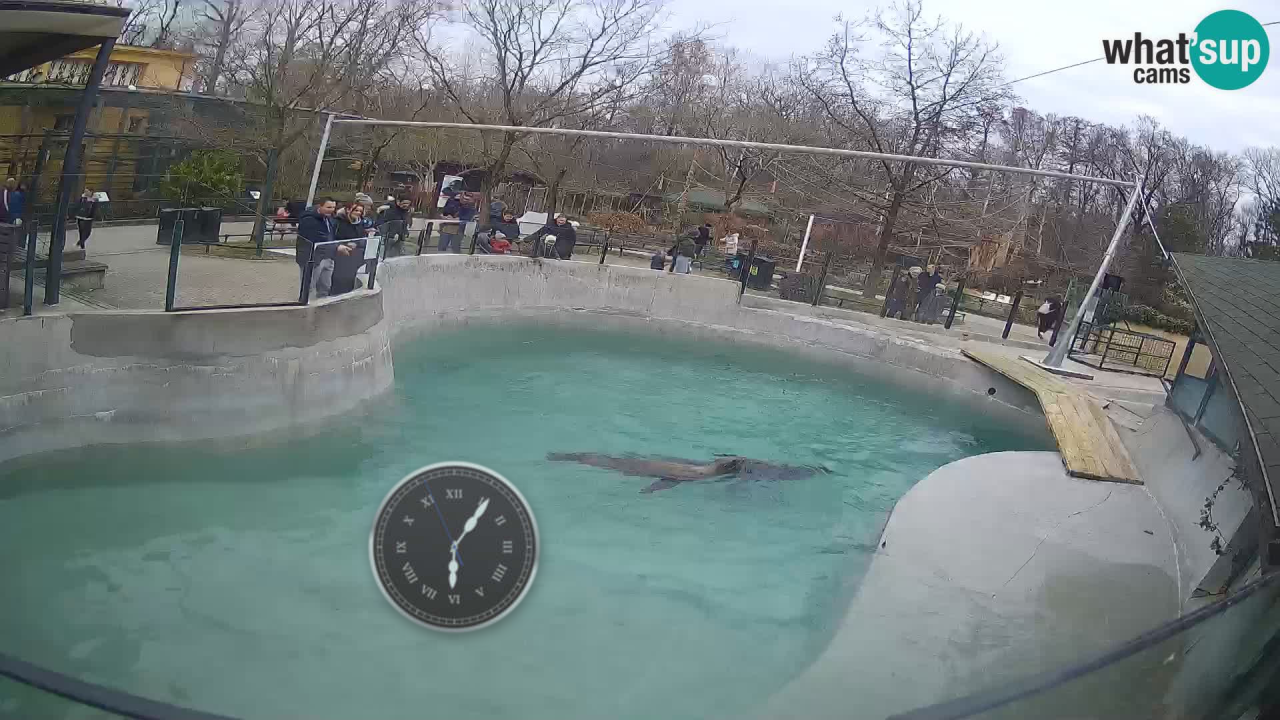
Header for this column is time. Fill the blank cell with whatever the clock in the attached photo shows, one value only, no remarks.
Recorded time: 6:05:56
